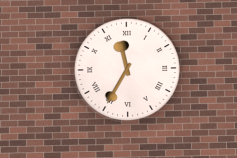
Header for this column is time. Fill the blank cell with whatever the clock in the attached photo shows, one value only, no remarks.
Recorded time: 11:35
